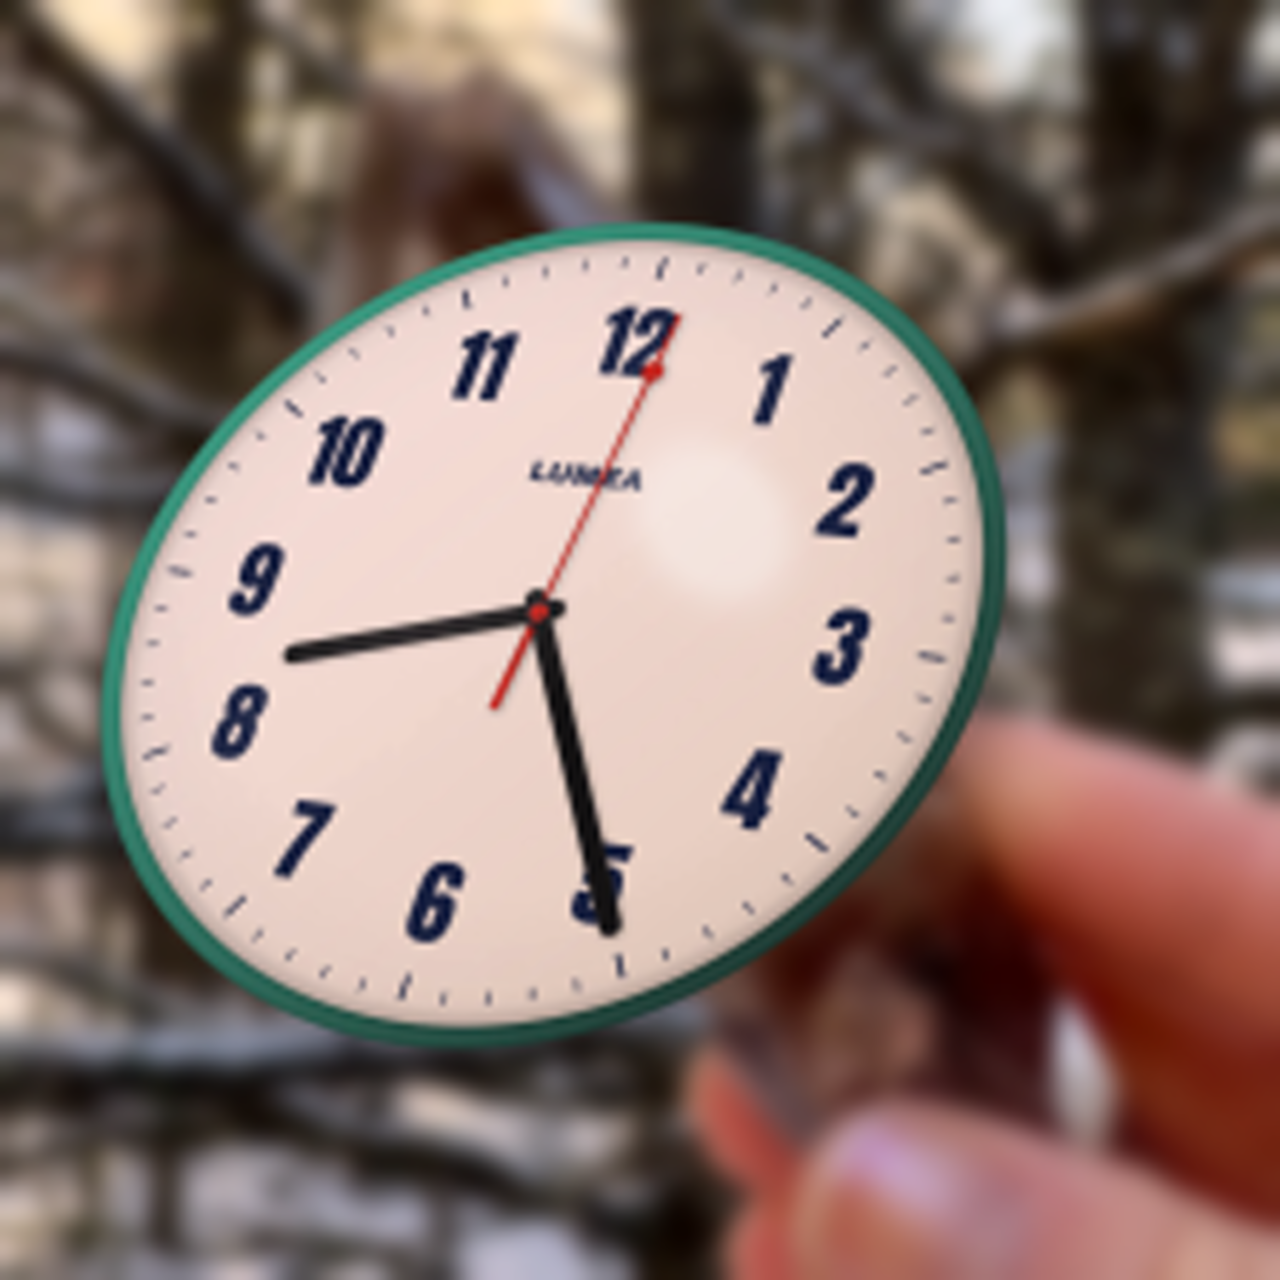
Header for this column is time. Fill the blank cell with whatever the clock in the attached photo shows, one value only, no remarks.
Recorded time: 8:25:01
